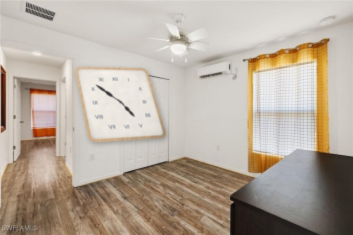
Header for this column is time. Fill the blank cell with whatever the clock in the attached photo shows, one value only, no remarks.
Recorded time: 4:52
